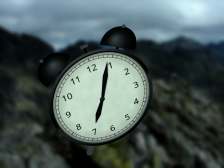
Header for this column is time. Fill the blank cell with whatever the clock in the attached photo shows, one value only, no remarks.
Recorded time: 7:04
